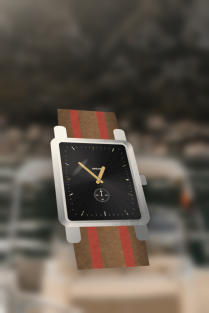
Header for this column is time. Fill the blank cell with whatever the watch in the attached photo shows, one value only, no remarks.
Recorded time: 12:53
